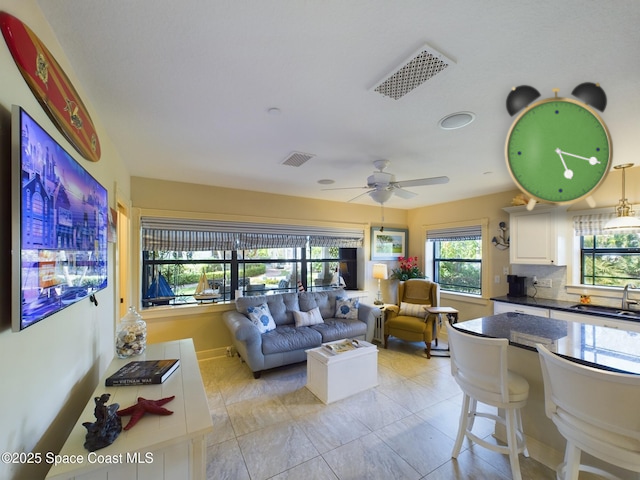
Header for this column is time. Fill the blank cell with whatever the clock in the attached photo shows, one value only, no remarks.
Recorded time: 5:18
